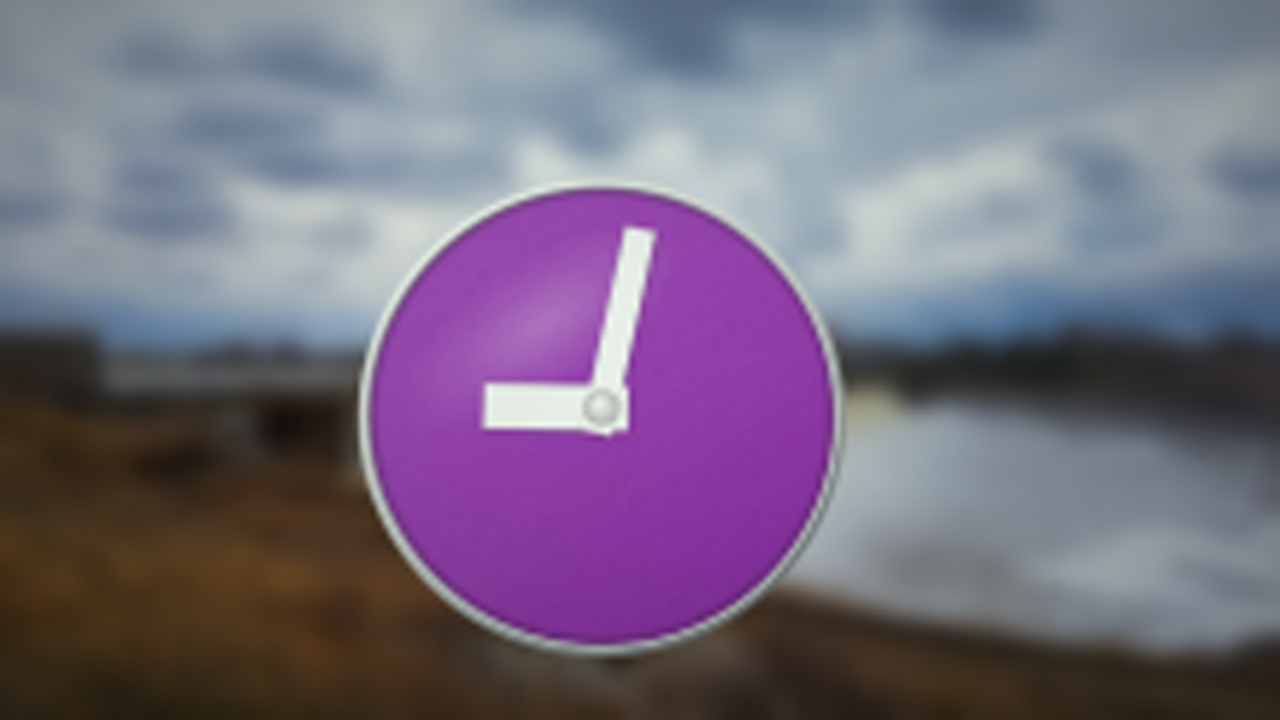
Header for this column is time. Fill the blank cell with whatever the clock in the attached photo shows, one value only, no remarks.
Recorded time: 9:02
